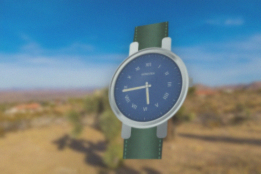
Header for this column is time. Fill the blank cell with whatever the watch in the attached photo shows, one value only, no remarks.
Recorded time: 5:44
